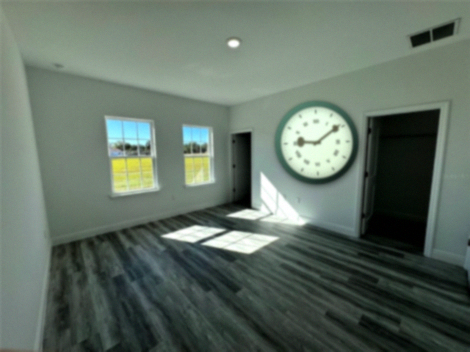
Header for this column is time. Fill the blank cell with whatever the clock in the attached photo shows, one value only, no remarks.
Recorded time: 9:09
